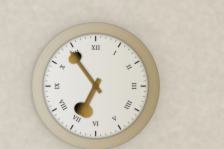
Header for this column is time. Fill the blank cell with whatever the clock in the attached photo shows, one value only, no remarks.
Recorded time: 6:54
